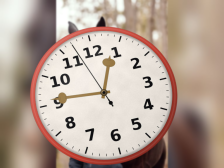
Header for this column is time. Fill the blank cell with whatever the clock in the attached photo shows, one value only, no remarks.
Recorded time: 12:45:57
